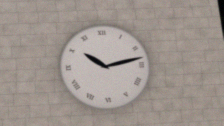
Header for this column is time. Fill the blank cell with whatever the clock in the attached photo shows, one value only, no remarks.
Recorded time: 10:13
